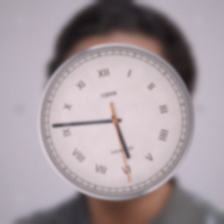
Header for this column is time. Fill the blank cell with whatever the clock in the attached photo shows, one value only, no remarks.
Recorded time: 5:46:30
